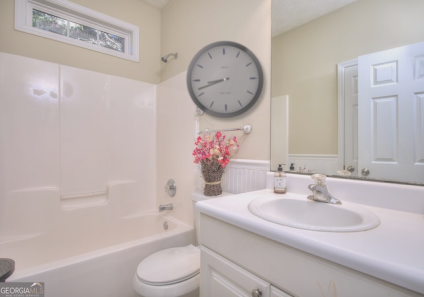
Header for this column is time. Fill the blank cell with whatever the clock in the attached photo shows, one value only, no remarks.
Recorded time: 8:42
